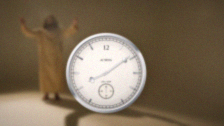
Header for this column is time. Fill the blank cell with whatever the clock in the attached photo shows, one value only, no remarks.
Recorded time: 8:09
